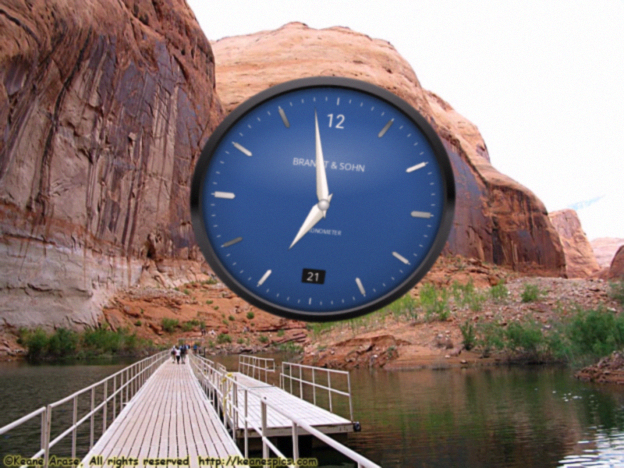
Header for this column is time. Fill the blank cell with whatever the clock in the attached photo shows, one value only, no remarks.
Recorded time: 6:58
